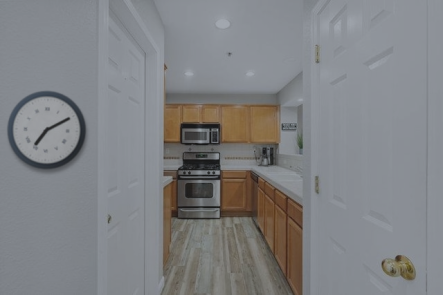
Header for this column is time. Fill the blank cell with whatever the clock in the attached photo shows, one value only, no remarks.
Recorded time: 7:10
